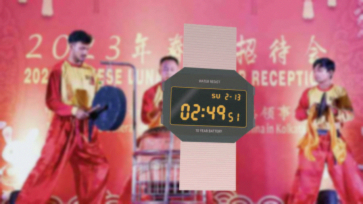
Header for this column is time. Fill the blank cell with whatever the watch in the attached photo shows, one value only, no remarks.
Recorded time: 2:49:51
